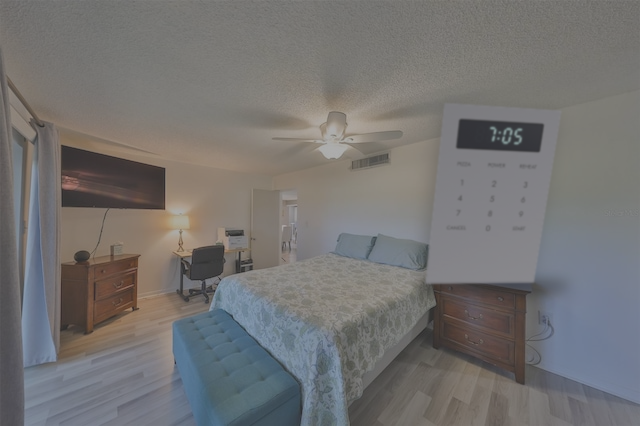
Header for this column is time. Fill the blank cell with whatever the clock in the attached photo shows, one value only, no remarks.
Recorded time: 7:05
